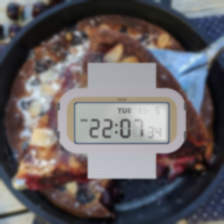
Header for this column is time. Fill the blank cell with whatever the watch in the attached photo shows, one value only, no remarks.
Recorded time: 22:07:34
